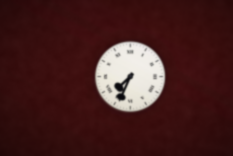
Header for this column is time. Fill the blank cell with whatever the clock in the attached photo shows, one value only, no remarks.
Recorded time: 7:34
